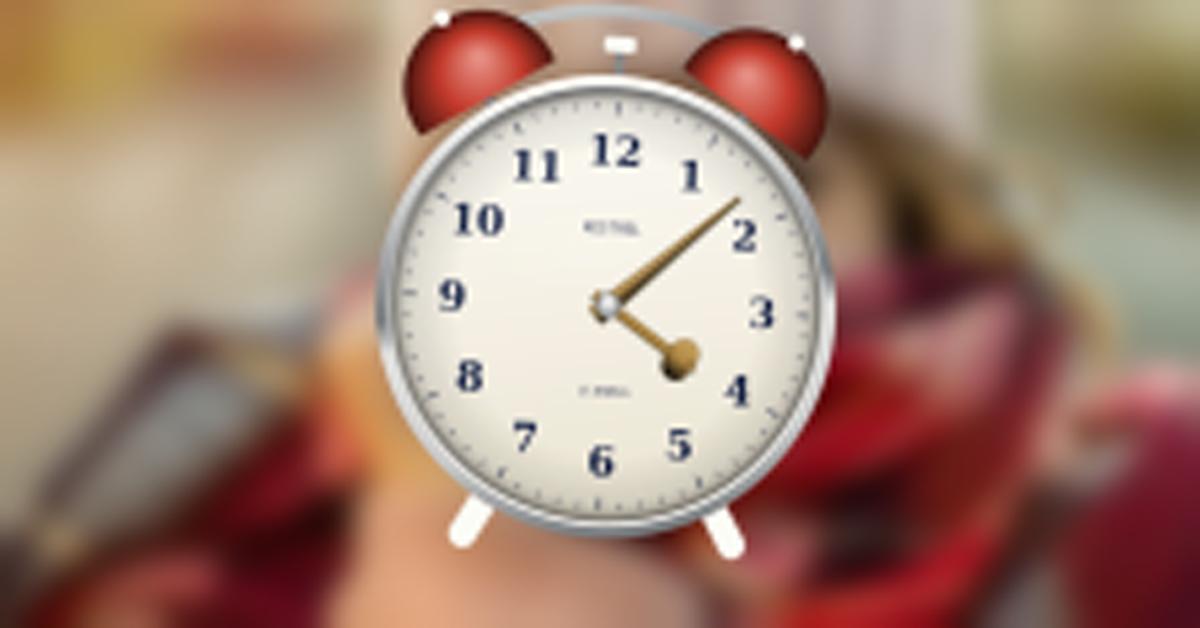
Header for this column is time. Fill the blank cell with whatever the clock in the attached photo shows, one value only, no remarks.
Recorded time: 4:08
